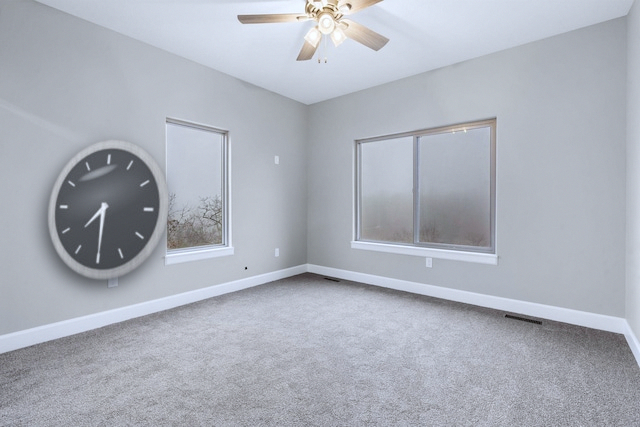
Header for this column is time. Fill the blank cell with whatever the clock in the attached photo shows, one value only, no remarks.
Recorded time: 7:30
